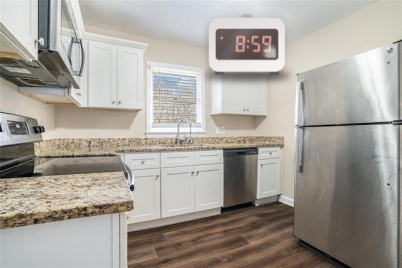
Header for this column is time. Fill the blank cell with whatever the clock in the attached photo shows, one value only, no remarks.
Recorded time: 8:59
